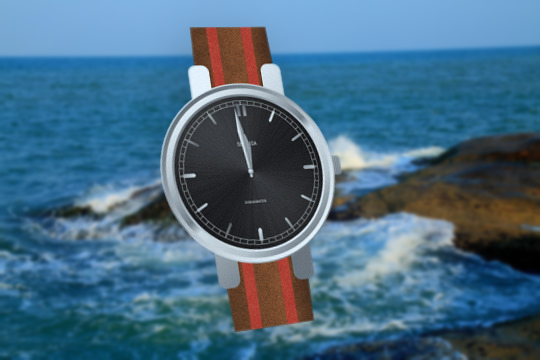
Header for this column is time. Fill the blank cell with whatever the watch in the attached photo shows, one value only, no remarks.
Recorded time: 11:59
